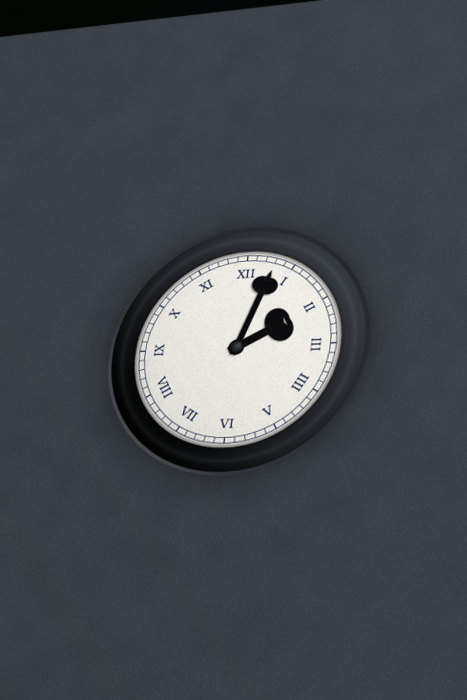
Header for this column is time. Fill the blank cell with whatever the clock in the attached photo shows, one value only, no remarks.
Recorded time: 2:03
